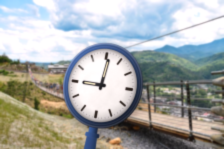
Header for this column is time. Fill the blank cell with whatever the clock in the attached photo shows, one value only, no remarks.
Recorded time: 9:01
